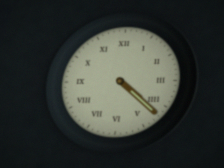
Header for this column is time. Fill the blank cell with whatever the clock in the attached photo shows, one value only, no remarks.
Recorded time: 4:22
